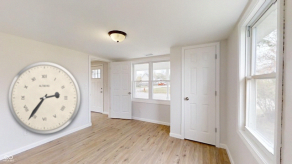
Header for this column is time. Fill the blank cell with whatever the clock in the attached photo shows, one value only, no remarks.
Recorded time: 2:36
